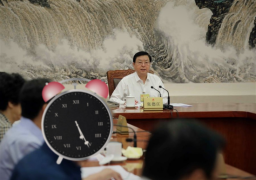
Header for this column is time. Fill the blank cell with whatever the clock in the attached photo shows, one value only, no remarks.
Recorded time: 5:26
